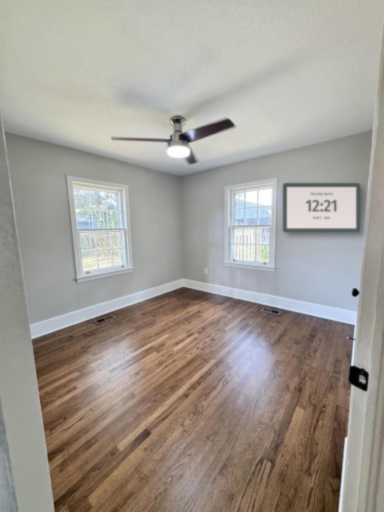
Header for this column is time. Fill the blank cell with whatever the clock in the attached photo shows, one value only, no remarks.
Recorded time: 12:21
